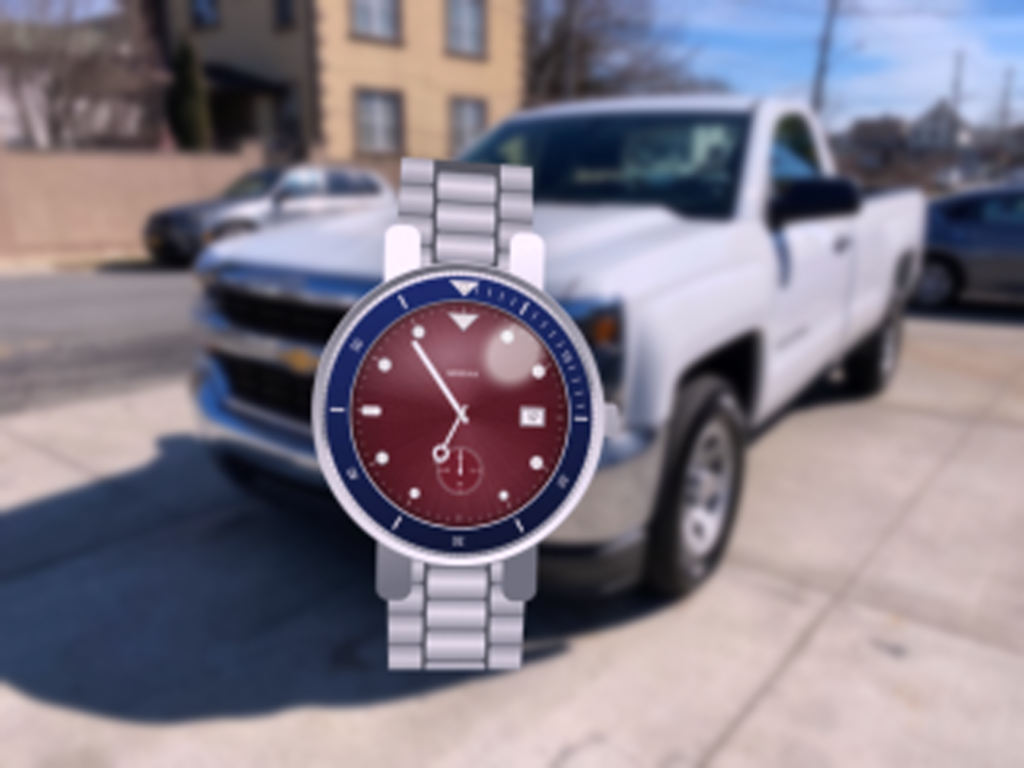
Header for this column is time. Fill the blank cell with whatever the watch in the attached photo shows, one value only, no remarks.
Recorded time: 6:54
